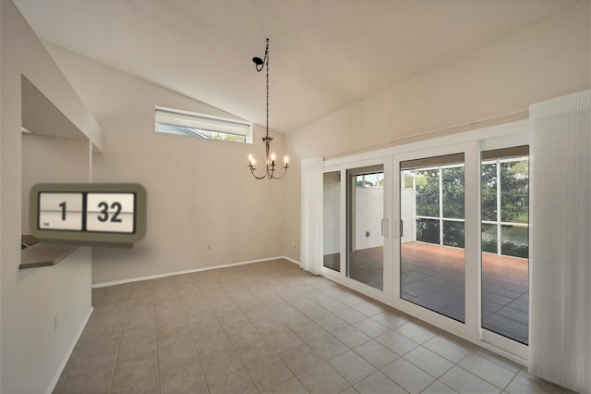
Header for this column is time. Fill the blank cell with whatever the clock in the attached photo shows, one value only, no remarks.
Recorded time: 1:32
